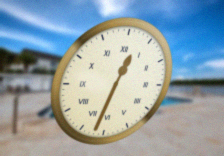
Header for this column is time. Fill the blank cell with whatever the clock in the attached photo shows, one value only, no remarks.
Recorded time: 12:32
